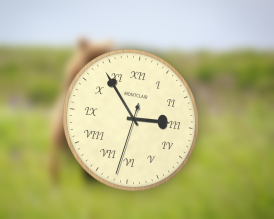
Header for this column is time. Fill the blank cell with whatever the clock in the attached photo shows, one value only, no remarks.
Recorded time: 2:53:32
